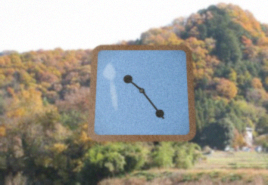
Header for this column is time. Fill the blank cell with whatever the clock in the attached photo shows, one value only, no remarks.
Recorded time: 10:24
